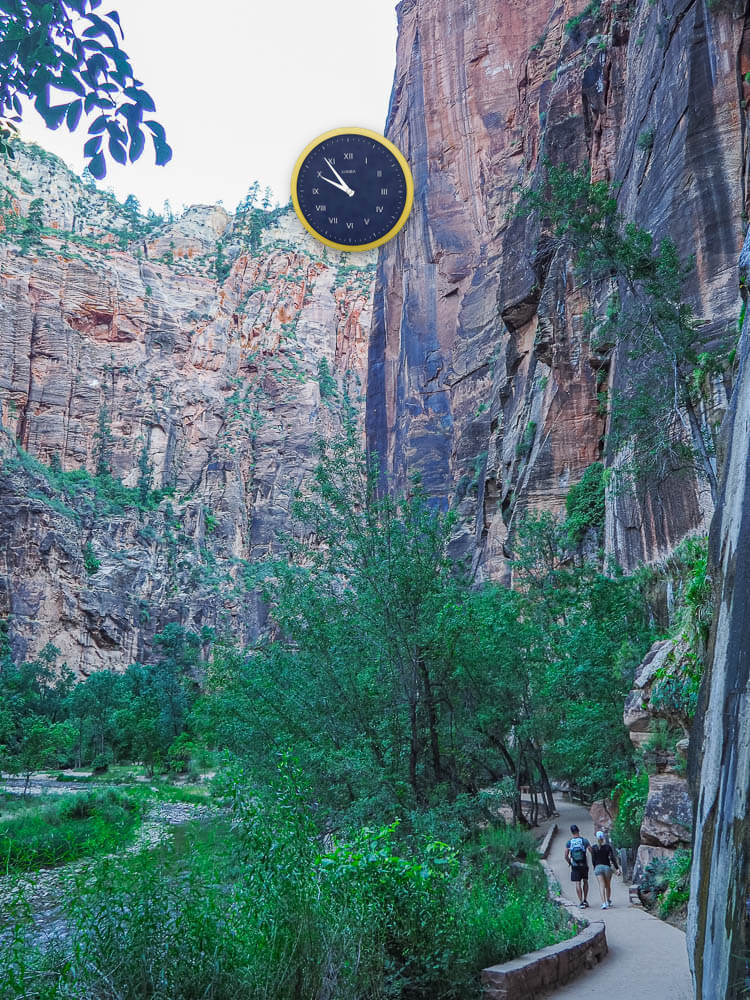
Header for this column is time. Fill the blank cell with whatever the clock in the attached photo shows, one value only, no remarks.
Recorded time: 9:54
